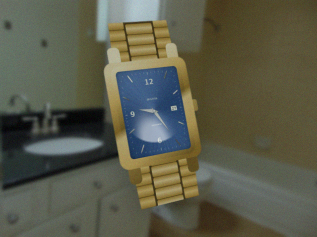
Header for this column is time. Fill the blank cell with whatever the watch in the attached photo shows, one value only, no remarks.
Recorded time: 9:25
